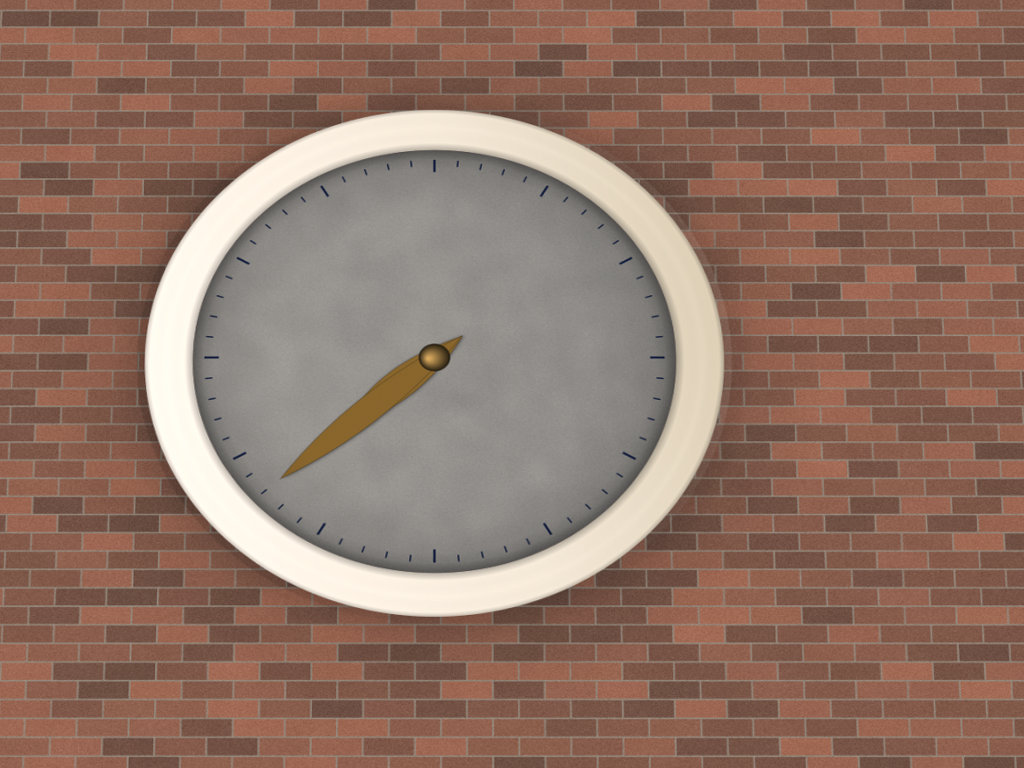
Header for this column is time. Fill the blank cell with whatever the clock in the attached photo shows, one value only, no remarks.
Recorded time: 7:38
